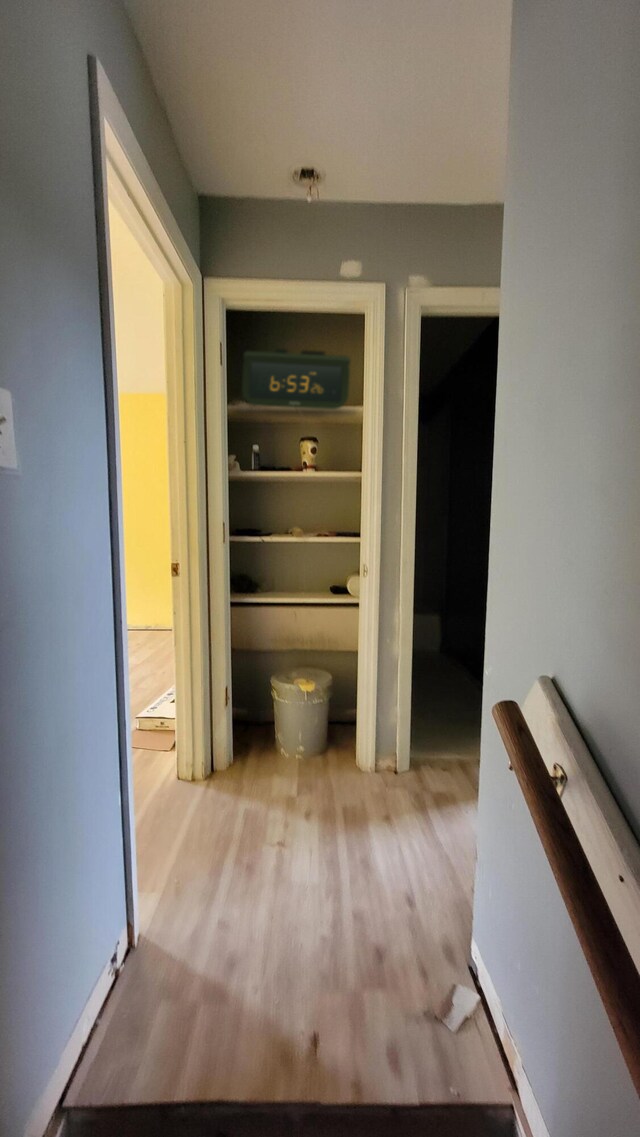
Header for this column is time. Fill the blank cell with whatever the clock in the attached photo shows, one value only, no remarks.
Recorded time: 6:53
